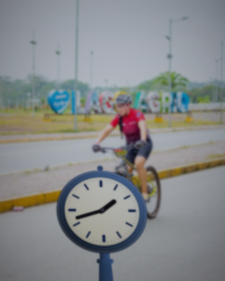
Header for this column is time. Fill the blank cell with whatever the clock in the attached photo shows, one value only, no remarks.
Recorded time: 1:42
